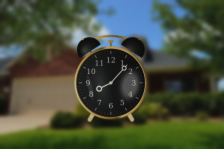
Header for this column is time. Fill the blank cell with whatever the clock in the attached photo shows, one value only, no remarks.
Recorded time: 8:07
